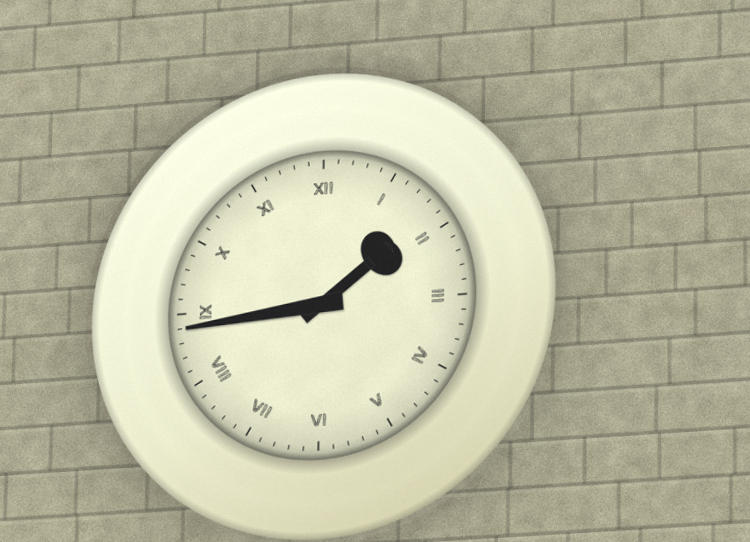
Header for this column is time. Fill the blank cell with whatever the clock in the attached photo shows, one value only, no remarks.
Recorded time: 1:44
